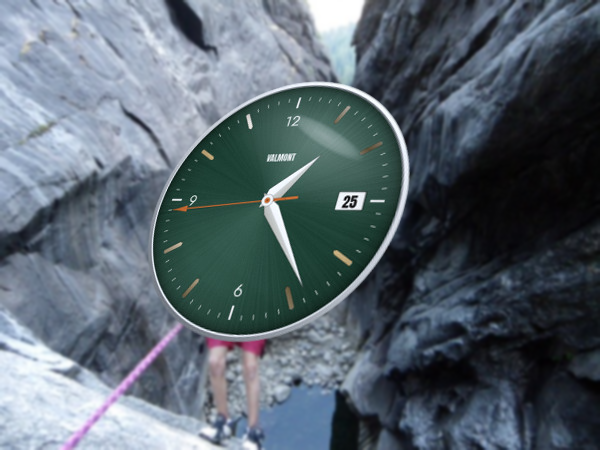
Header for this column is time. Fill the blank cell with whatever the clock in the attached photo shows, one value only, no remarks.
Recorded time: 1:23:44
